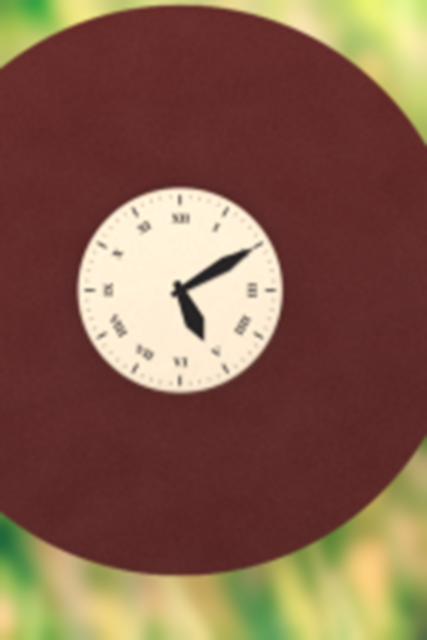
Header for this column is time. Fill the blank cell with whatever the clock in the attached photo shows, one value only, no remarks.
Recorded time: 5:10
